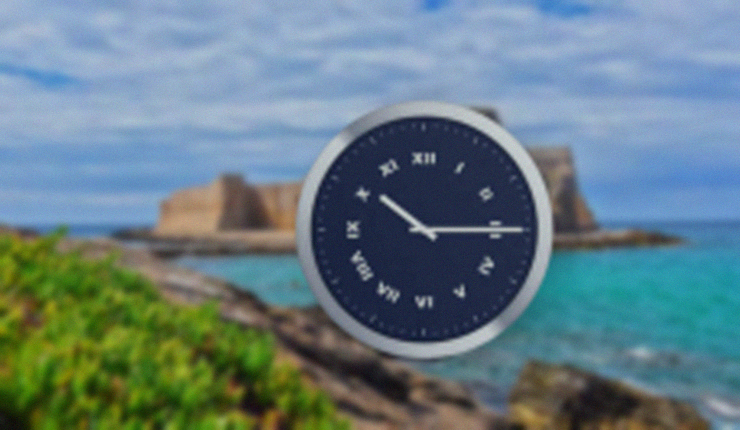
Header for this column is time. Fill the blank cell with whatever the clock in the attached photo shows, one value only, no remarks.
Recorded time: 10:15
